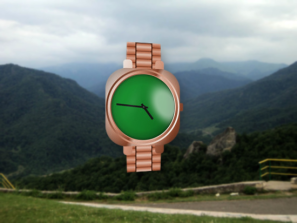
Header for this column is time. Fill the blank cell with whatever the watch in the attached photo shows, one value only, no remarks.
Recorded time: 4:46
